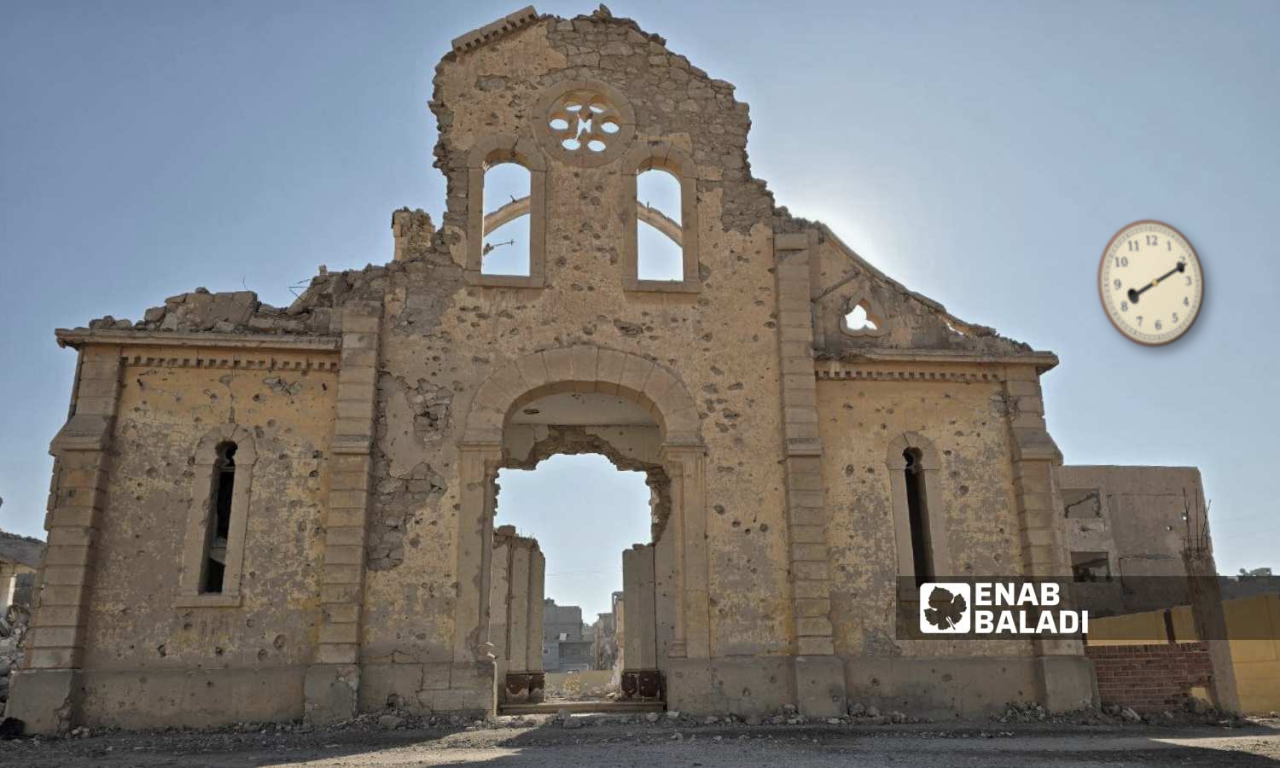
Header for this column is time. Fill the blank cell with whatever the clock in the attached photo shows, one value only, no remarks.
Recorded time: 8:11
